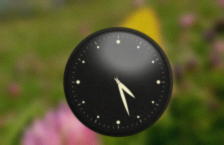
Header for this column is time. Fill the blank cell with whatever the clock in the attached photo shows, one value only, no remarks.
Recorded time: 4:27
